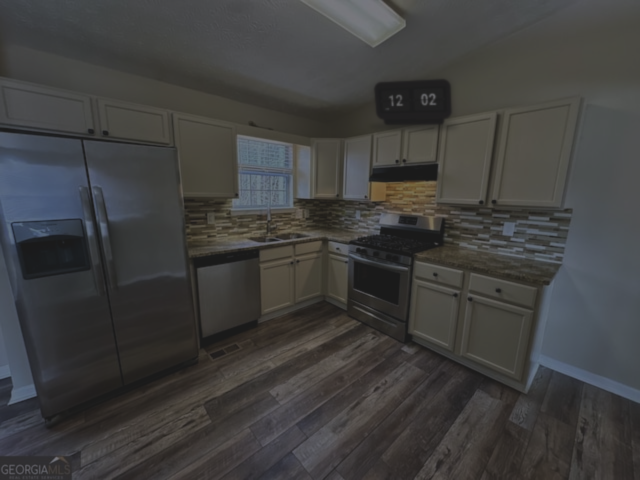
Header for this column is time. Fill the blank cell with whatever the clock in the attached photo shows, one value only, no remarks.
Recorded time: 12:02
